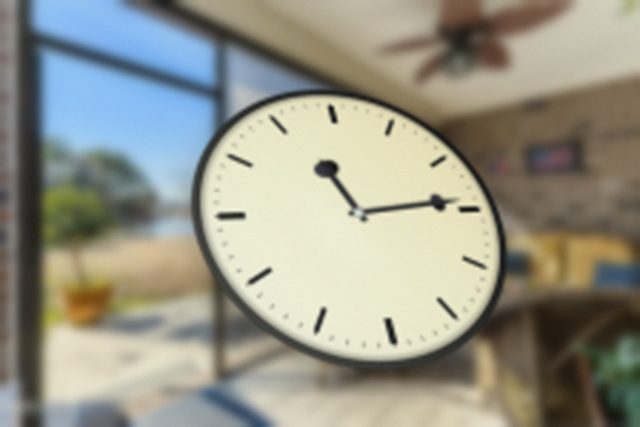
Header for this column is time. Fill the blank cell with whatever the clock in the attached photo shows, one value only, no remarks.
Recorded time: 11:14
